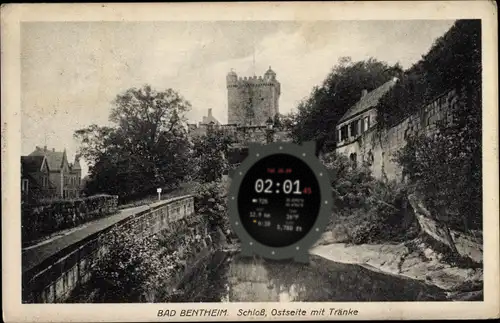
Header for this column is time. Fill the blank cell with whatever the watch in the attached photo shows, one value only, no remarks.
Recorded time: 2:01
